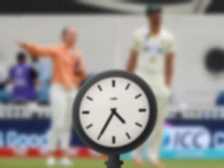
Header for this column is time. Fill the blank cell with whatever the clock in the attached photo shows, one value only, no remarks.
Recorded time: 4:35
